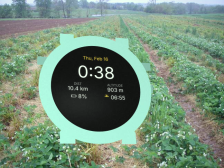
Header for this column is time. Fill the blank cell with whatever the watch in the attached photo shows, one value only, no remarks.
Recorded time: 0:38
